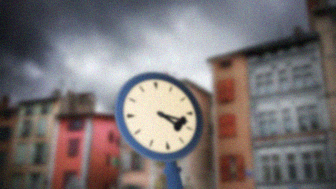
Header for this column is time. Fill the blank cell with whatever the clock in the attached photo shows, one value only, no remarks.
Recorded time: 4:18
